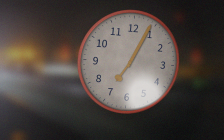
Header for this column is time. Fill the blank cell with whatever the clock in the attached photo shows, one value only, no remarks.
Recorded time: 7:04
